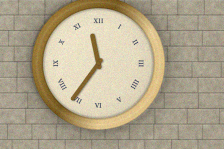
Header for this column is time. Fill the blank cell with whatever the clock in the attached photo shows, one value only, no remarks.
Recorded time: 11:36
